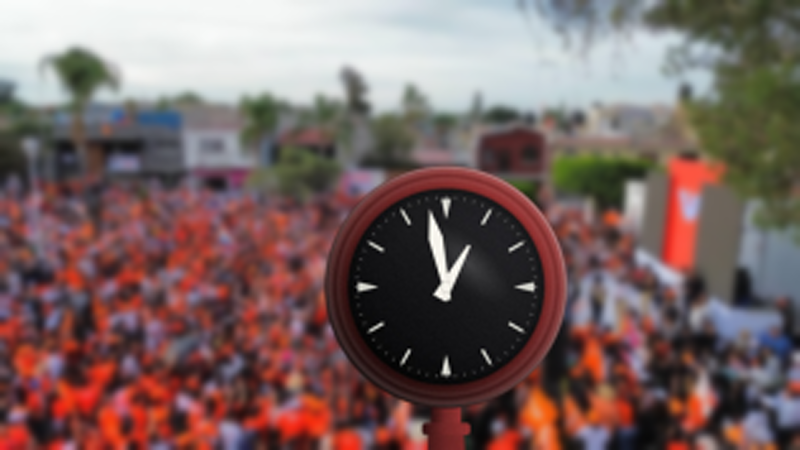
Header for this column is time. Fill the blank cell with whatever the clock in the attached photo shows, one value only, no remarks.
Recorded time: 12:58
